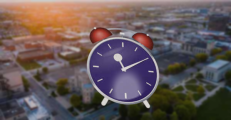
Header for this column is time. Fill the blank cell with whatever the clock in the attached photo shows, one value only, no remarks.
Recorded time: 11:10
